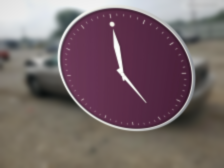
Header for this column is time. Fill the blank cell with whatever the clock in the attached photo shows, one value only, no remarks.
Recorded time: 5:00
